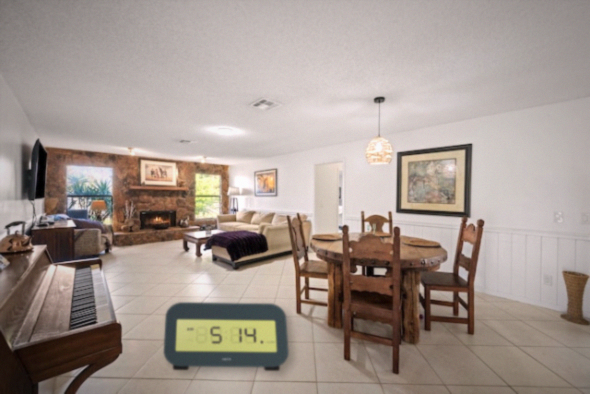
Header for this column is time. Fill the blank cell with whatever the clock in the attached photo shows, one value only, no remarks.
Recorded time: 5:14
